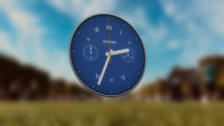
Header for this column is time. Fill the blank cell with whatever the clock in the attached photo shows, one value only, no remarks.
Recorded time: 2:34
